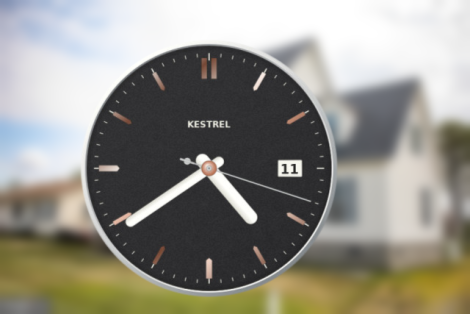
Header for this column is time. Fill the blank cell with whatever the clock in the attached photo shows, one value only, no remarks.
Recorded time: 4:39:18
